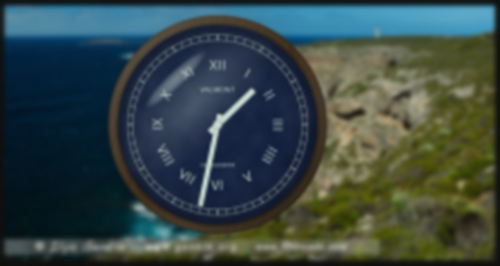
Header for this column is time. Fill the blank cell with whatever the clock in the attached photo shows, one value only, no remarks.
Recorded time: 1:32
